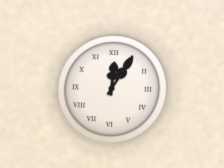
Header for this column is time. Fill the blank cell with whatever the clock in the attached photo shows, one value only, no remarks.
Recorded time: 12:05
